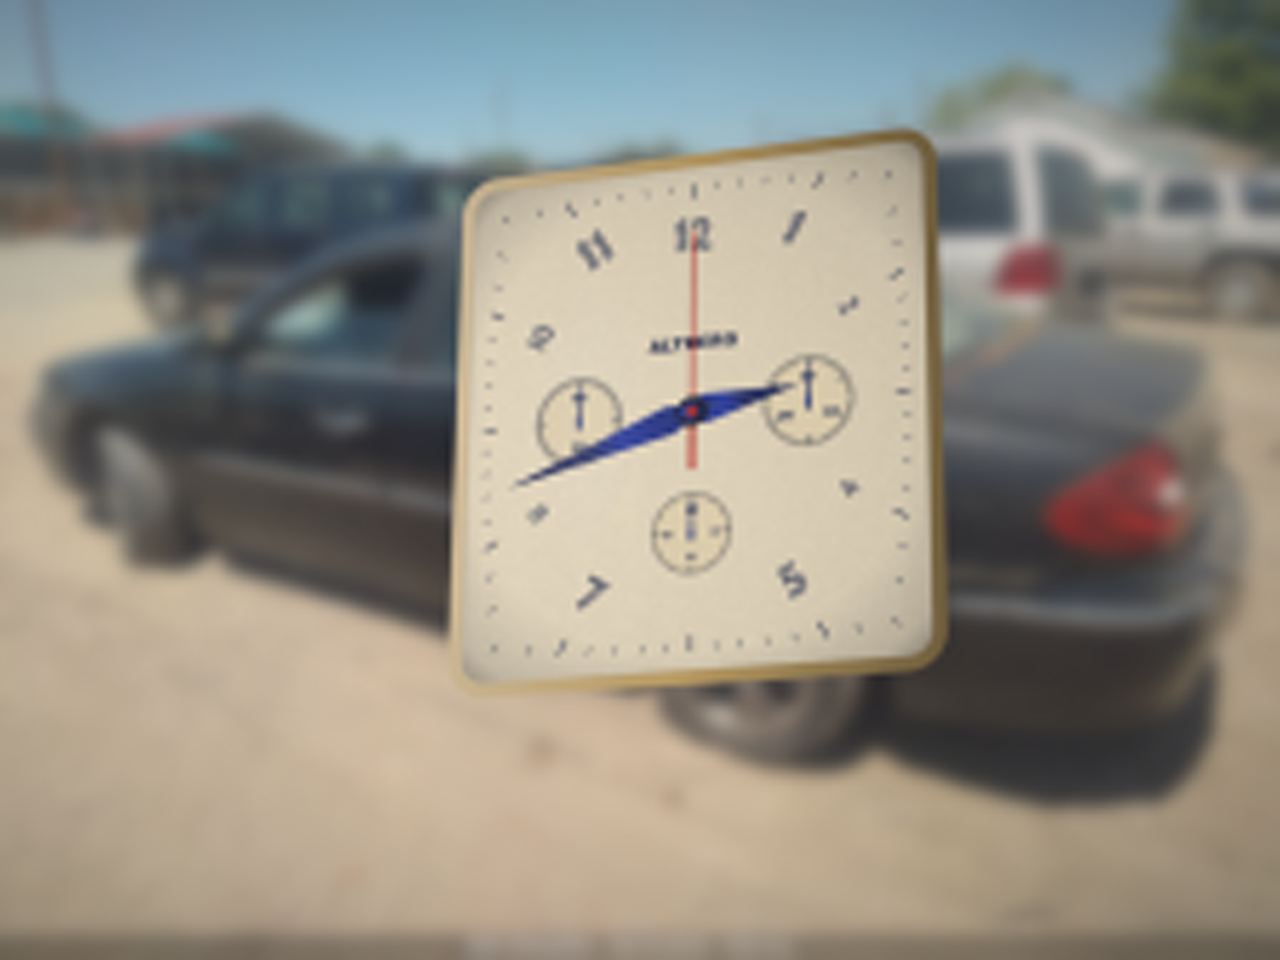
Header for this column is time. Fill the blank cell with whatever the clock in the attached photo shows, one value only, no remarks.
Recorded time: 2:42
